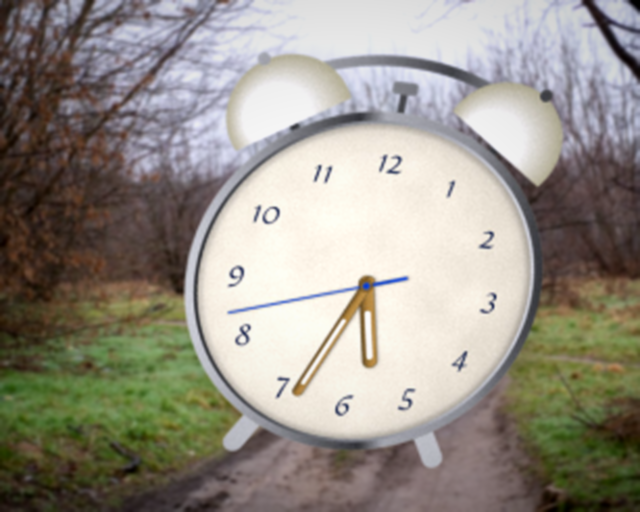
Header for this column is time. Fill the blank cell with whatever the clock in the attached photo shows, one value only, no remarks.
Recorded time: 5:33:42
